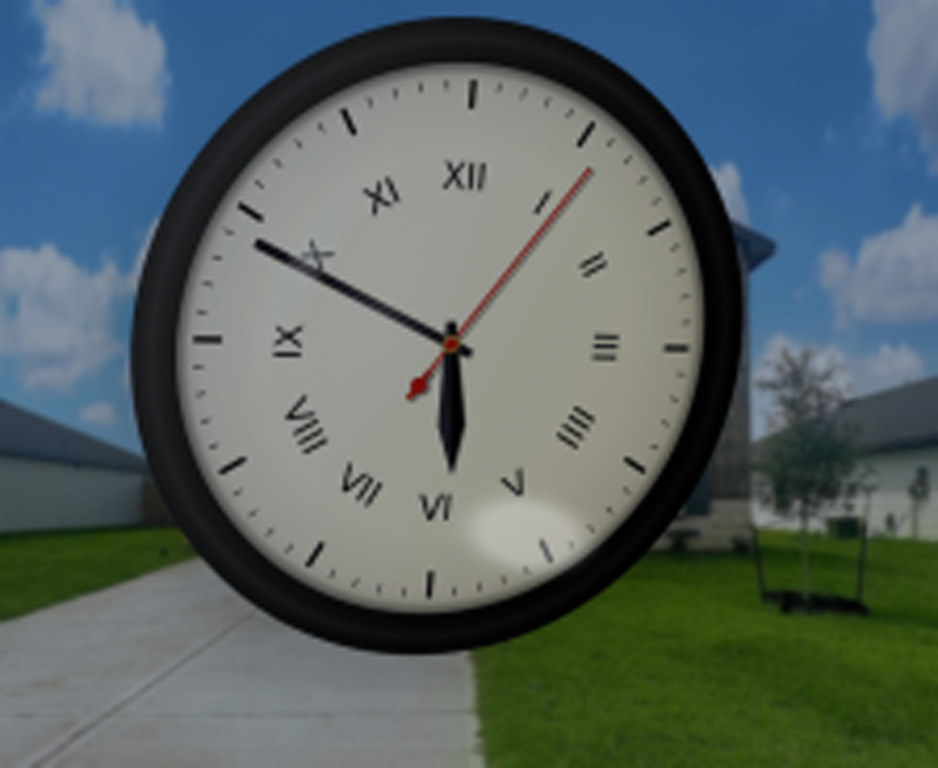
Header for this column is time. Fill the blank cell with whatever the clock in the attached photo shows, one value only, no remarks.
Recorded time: 5:49:06
